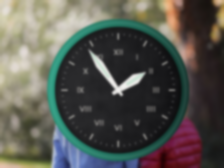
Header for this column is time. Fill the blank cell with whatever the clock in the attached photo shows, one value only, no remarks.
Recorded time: 1:54
